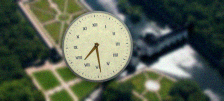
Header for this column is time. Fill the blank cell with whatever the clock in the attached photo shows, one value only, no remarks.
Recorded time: 7:29
